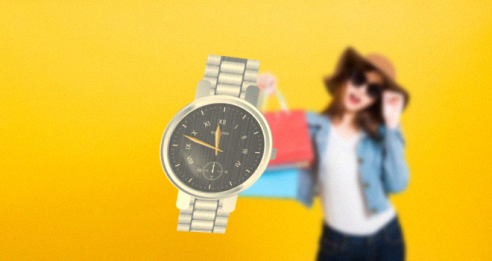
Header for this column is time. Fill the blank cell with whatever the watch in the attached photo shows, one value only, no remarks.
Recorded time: 11:48
